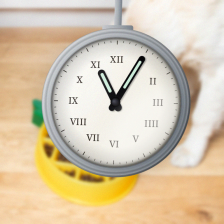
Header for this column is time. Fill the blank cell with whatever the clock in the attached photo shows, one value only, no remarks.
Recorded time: 11:05
